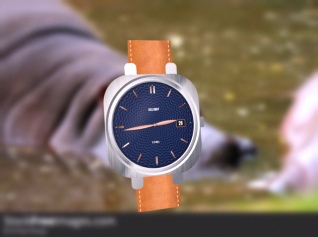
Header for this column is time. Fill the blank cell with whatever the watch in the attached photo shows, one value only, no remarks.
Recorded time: 2:44
